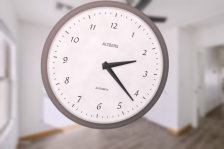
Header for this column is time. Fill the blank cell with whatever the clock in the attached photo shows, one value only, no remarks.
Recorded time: 2:22
